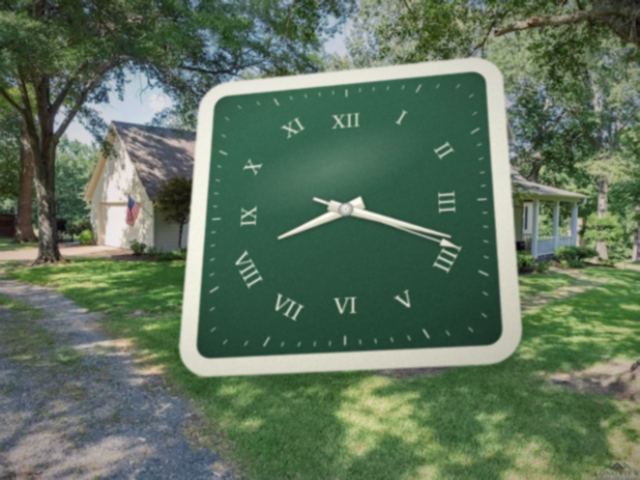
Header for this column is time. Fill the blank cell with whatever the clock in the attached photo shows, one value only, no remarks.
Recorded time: 8:18:19
